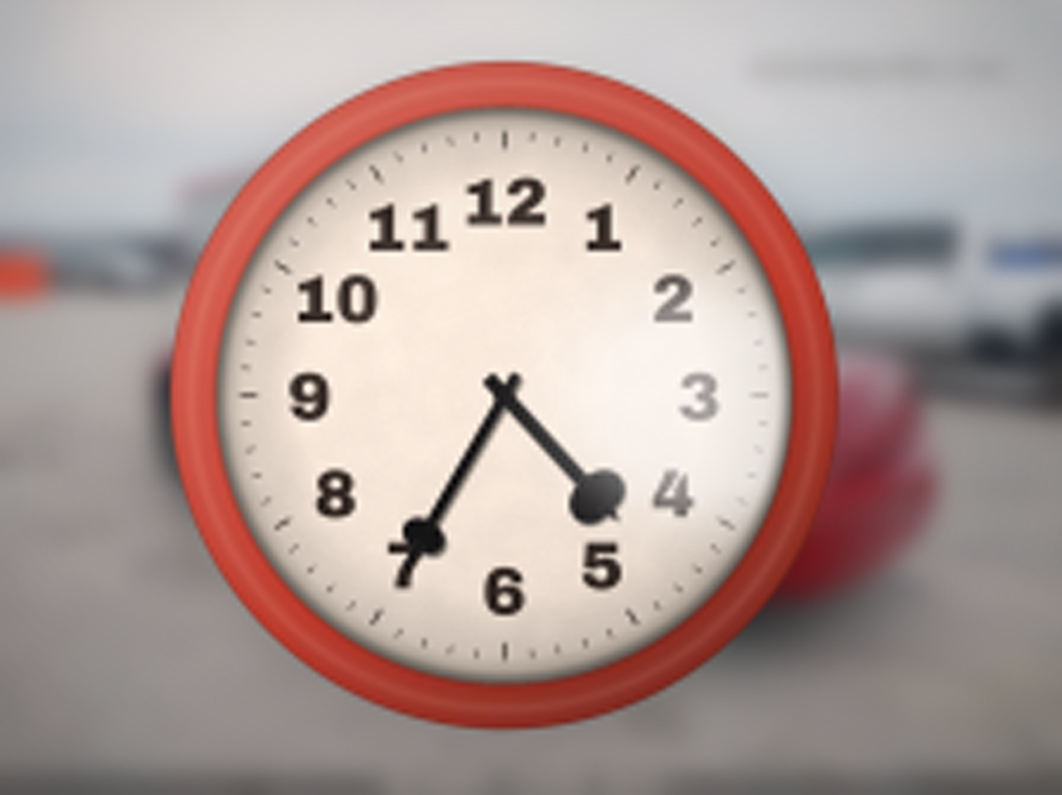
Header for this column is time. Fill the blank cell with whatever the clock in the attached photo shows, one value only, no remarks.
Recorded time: 4:35
